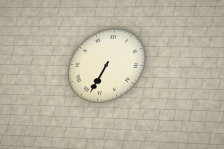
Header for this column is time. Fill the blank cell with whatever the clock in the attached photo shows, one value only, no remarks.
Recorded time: 6:33
